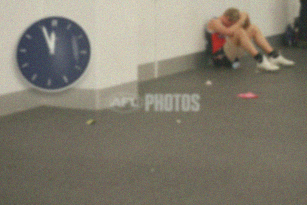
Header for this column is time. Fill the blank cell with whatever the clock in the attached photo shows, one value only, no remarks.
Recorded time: 11:56
